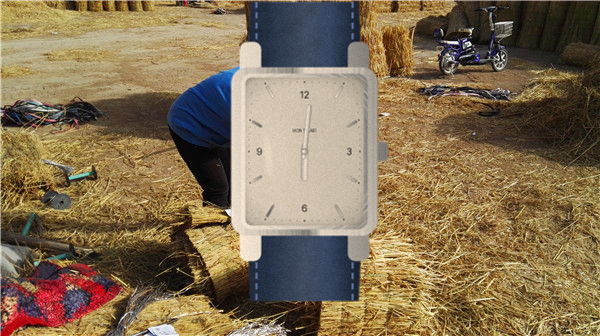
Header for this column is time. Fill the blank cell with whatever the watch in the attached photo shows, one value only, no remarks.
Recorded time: 6:01
